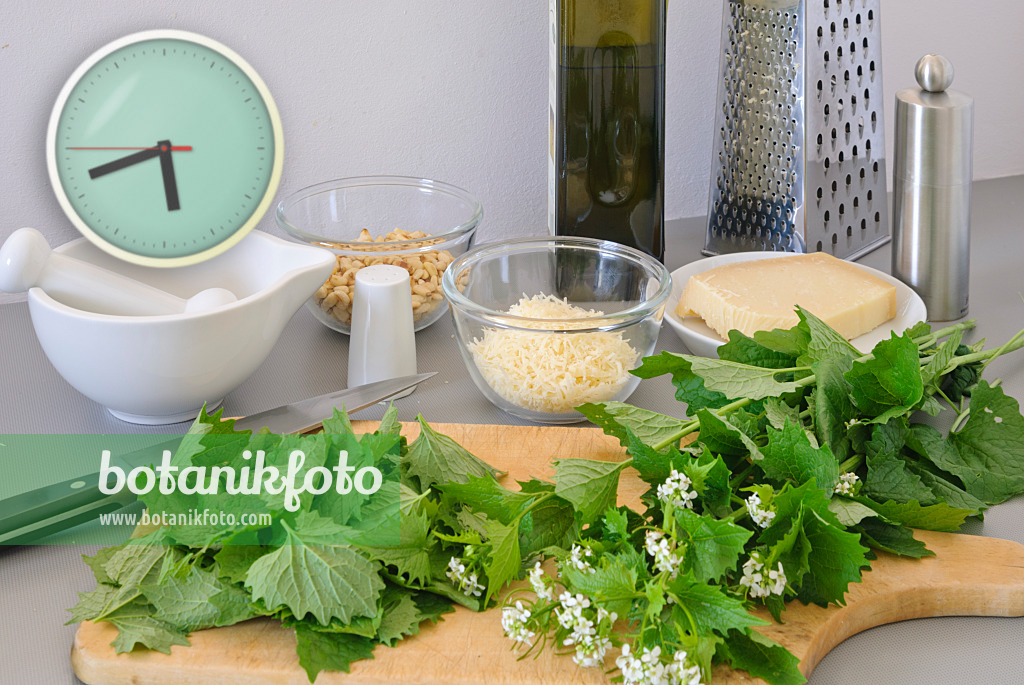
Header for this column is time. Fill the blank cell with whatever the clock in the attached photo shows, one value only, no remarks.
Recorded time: 5:41:45
